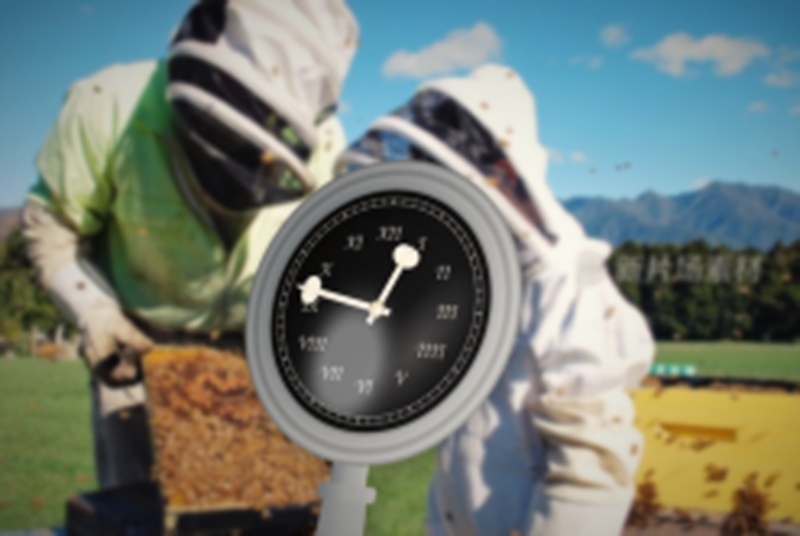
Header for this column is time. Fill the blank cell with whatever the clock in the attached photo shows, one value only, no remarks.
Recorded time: 12:47
